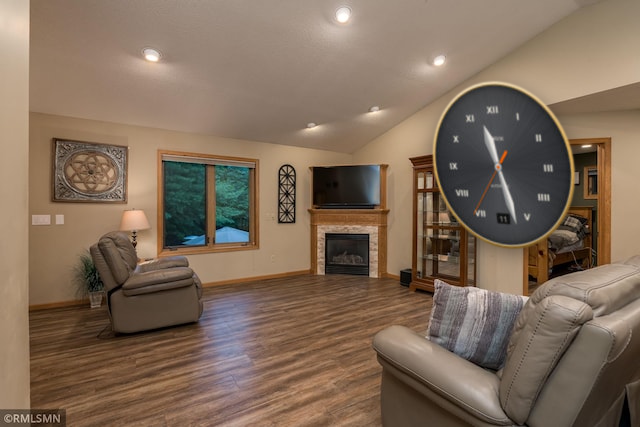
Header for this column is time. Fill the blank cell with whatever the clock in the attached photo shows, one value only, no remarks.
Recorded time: 11:27:36
